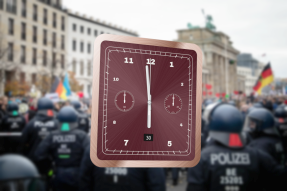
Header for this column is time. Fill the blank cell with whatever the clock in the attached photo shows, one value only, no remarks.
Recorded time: 5:59
